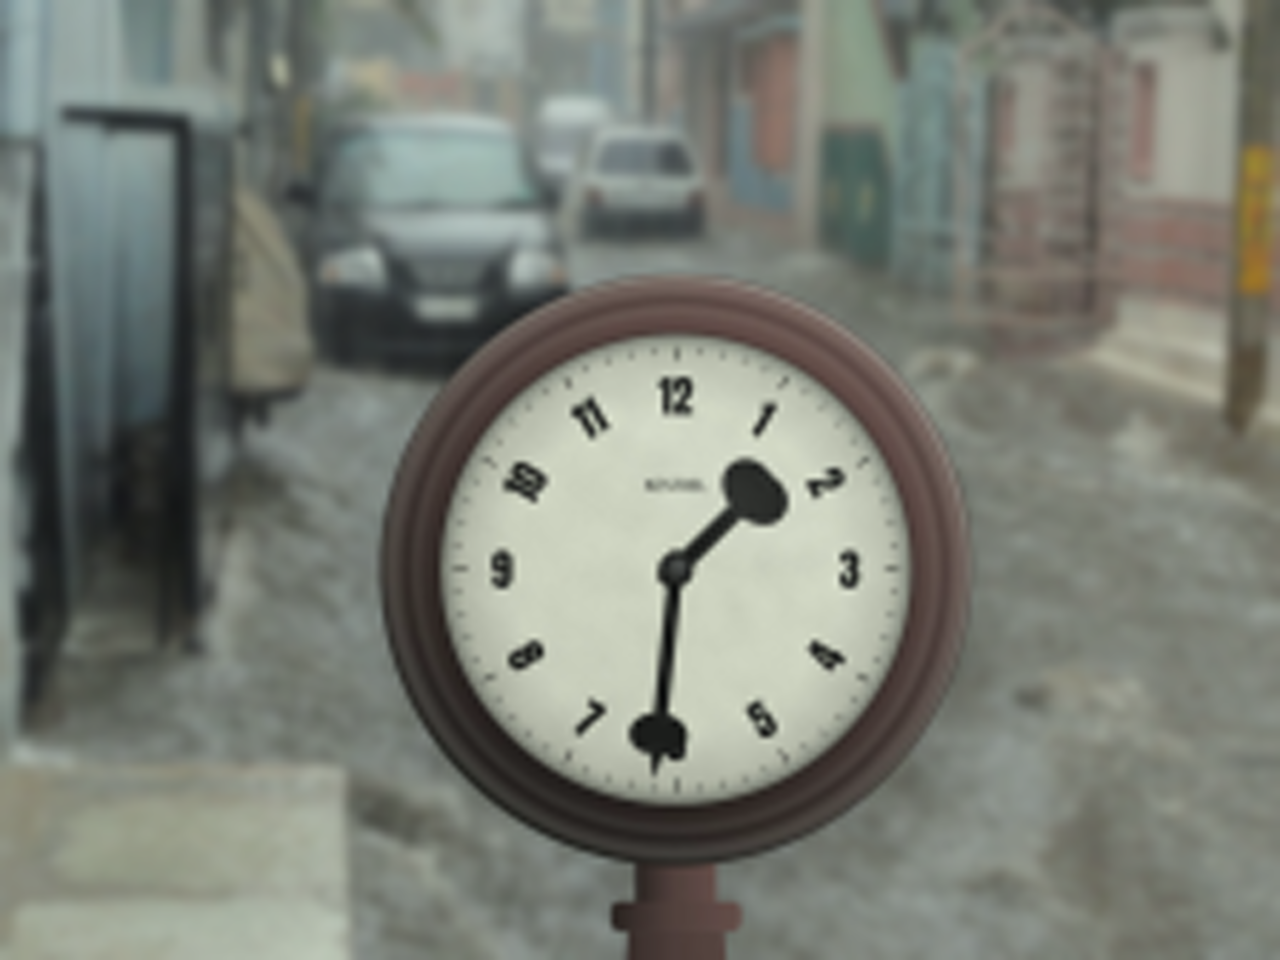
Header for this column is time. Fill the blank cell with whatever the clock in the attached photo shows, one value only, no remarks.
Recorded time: 1:31
